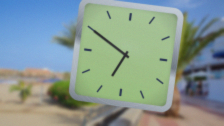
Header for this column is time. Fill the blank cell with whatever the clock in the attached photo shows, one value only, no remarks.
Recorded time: 6:50
